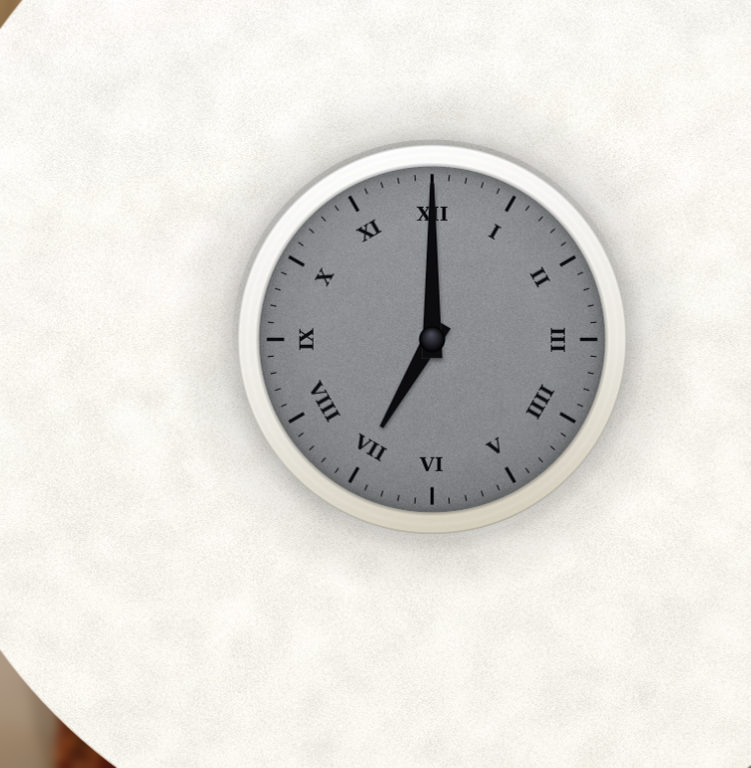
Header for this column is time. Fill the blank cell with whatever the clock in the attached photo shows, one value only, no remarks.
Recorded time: 7:00
